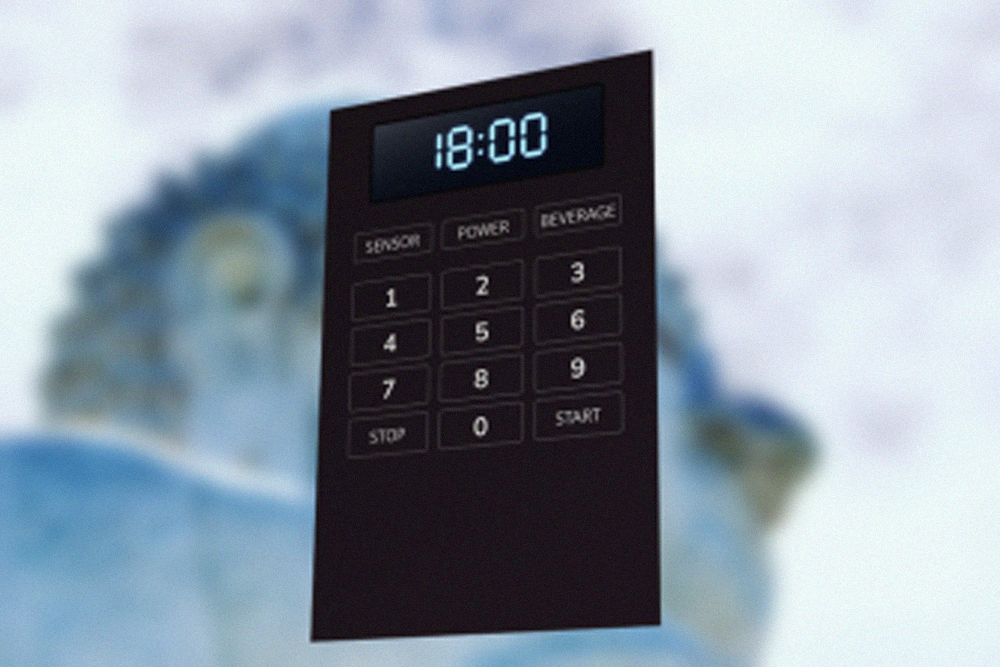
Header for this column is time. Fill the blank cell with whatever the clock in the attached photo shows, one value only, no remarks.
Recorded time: 18:00
